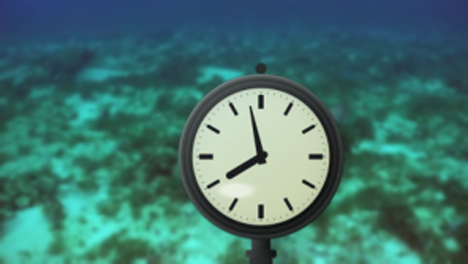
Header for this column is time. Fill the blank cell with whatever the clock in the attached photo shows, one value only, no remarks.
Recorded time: 7:58
